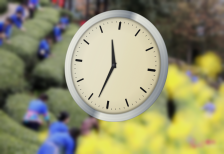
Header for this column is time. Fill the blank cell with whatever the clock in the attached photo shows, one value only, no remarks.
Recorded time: 11:33
